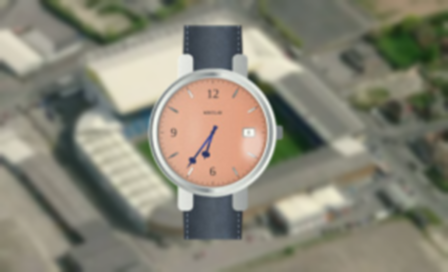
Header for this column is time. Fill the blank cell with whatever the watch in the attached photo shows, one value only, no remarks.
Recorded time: 6:36
